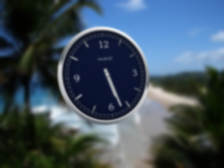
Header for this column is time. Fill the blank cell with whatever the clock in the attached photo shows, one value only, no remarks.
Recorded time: 5:27
